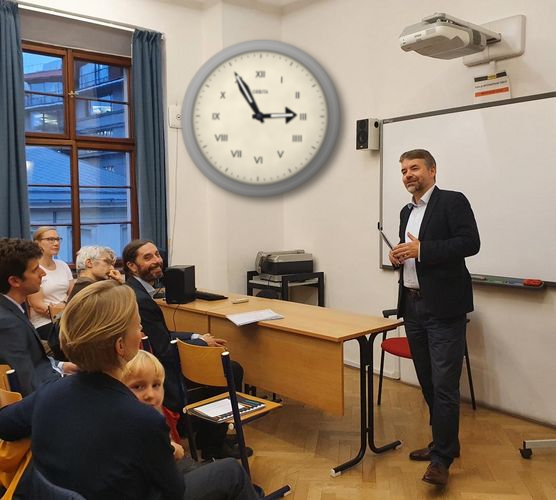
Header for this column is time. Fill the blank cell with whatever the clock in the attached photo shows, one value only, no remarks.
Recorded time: 2:55
